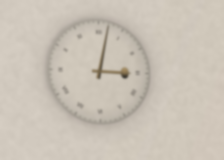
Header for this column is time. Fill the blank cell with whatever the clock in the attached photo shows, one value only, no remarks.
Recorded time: 3:02
